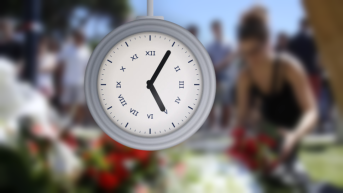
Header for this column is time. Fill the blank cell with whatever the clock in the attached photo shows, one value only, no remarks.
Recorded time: 5:05
